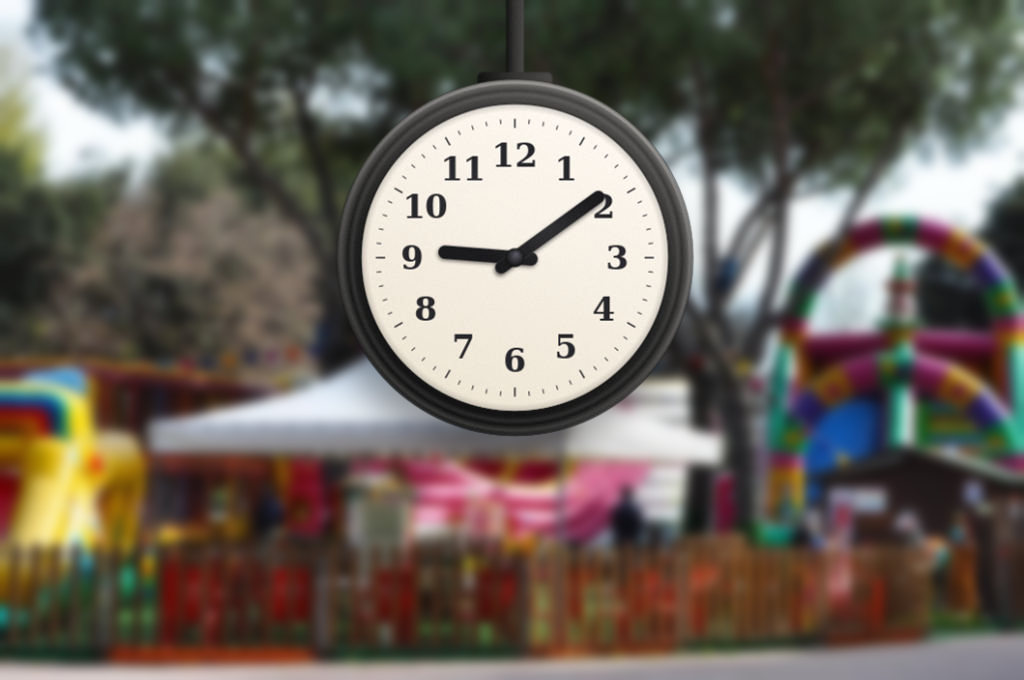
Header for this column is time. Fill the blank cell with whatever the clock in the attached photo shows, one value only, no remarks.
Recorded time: 9:09
